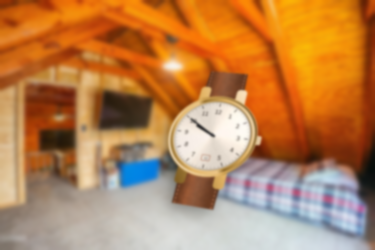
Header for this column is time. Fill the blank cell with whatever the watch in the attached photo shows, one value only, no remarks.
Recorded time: 9:50
